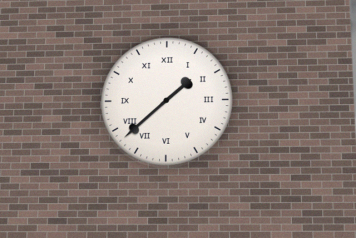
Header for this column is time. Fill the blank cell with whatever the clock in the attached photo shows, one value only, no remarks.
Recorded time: 1:38
